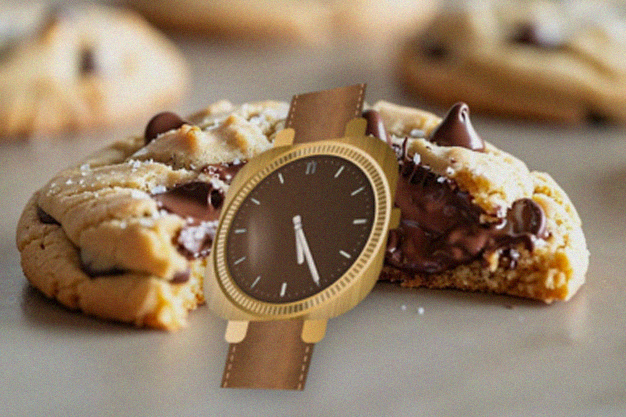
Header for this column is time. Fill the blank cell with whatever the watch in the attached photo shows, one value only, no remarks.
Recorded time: 5:25
